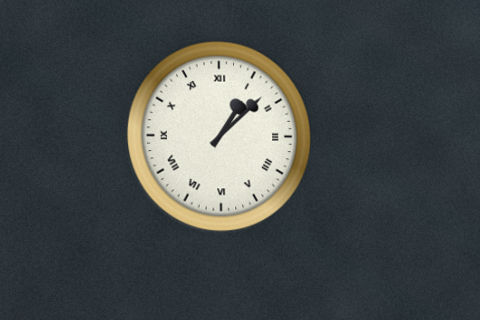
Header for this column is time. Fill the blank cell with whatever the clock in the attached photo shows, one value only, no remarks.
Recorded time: 1:08
